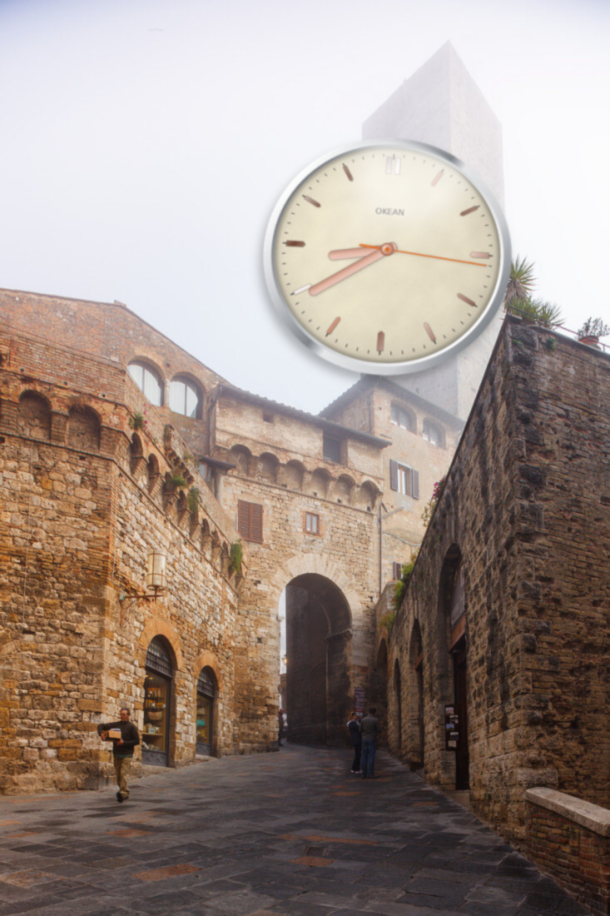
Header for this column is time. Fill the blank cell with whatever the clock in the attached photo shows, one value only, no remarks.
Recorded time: 8:39:16
